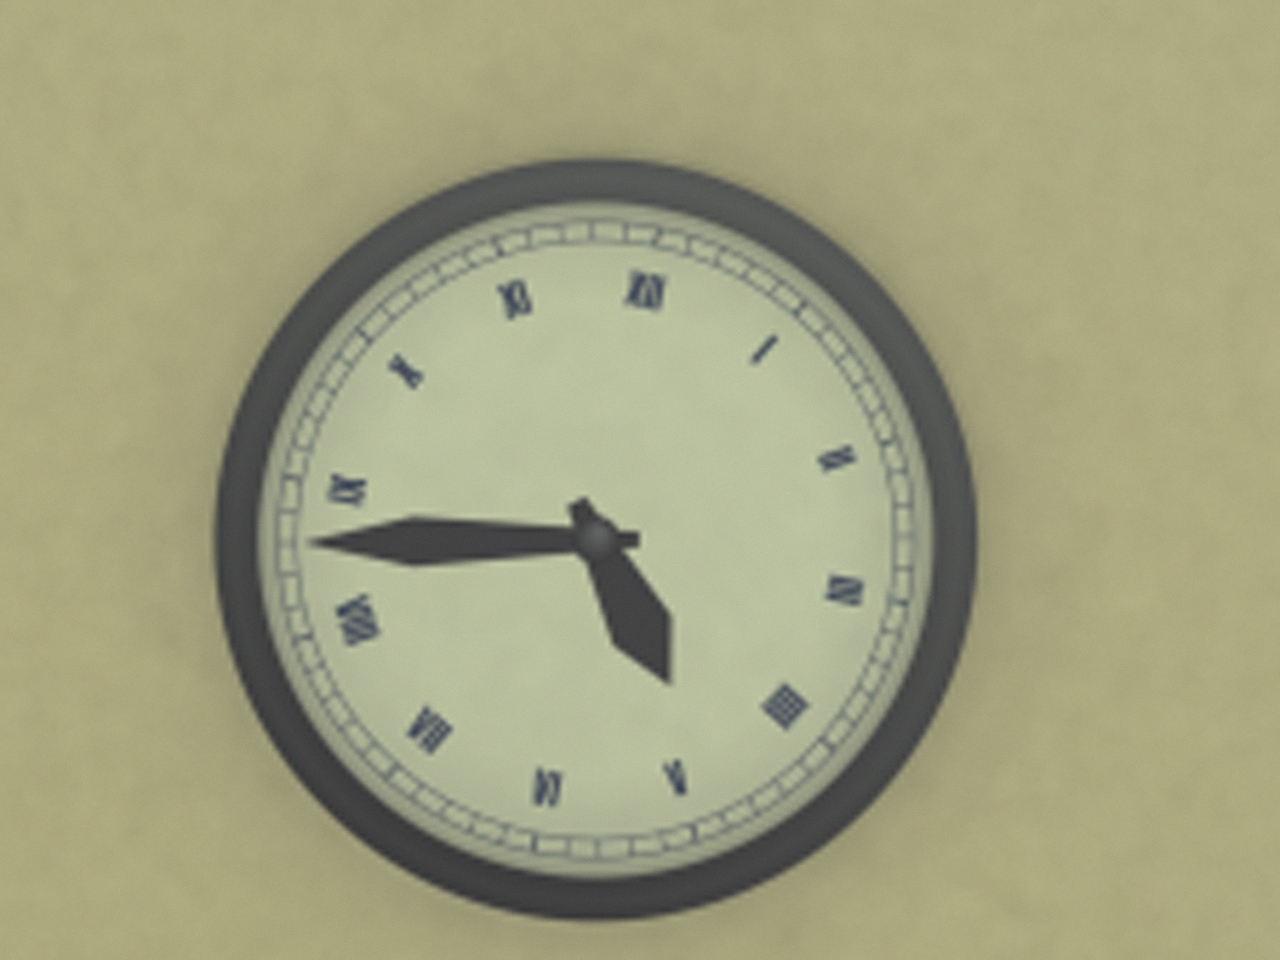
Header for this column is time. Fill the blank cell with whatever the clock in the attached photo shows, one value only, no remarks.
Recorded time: 4:43
